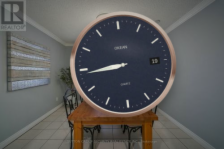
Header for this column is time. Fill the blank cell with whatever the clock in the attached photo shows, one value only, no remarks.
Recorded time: 8:44
